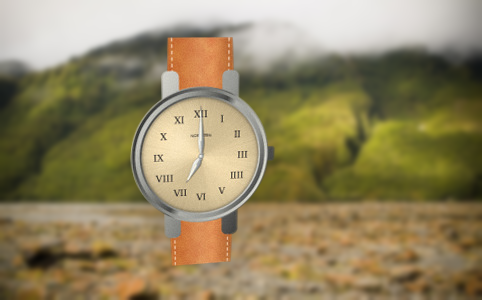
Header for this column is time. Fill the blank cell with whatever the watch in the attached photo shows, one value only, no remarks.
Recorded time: 7:00
